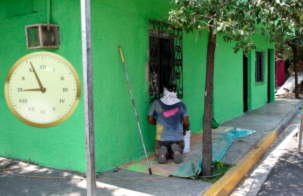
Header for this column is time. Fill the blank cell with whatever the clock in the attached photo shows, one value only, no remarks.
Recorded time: 8:56
